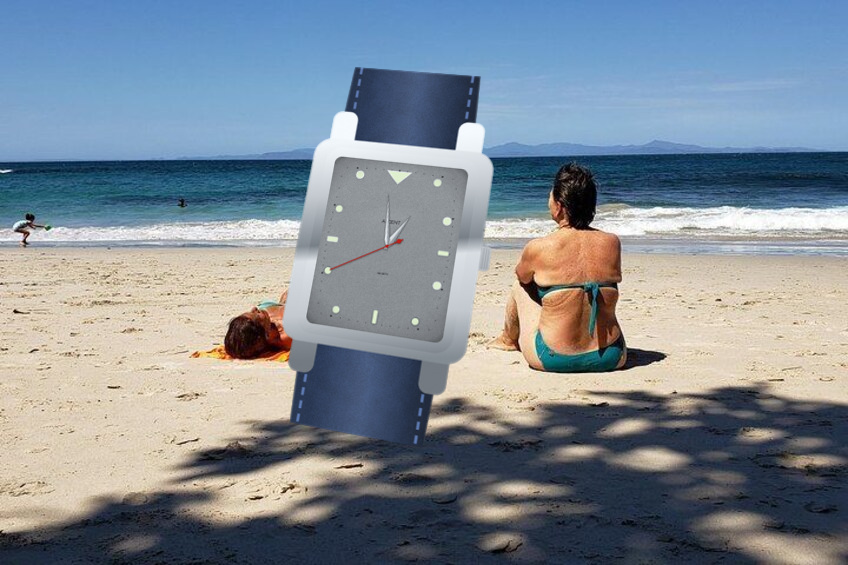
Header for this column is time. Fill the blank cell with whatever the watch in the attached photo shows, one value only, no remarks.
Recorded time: 12:58:40
